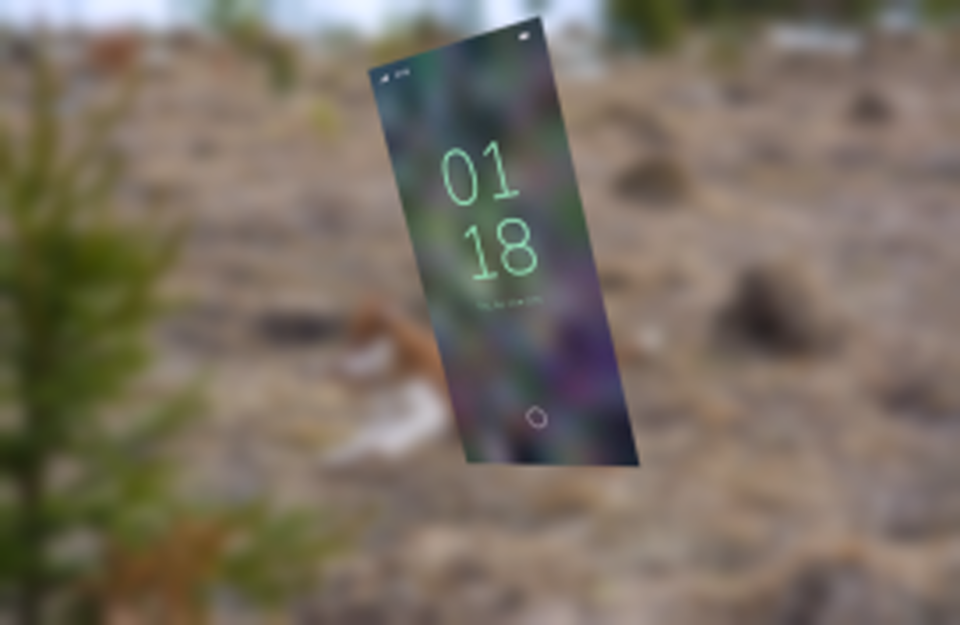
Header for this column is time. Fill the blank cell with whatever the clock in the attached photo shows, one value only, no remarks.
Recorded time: 1:18
